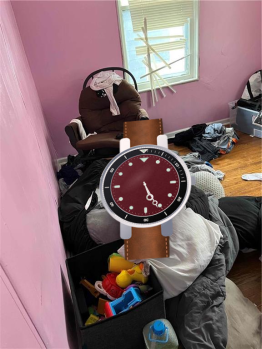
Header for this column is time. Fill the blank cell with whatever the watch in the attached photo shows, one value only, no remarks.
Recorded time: 5:26
